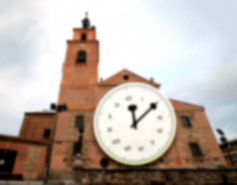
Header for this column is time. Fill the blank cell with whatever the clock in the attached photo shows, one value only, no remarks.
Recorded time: 12:10
